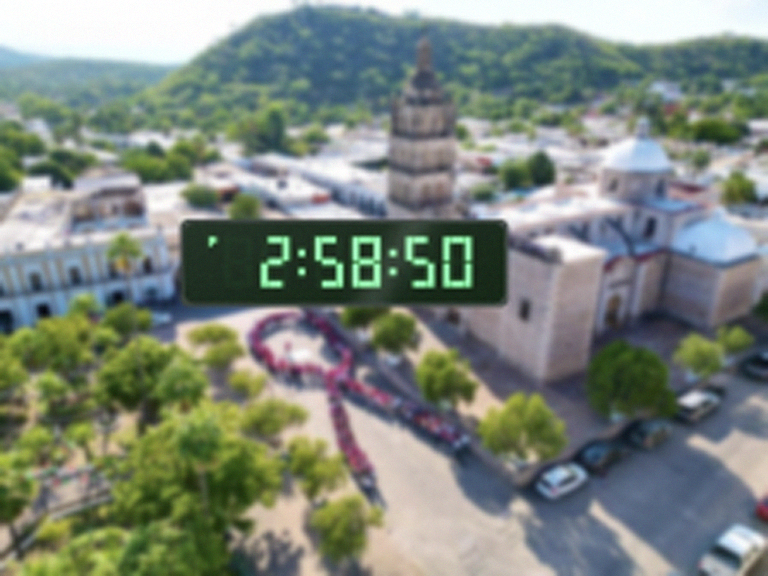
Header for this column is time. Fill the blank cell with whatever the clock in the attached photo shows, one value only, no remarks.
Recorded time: 2:58:50
